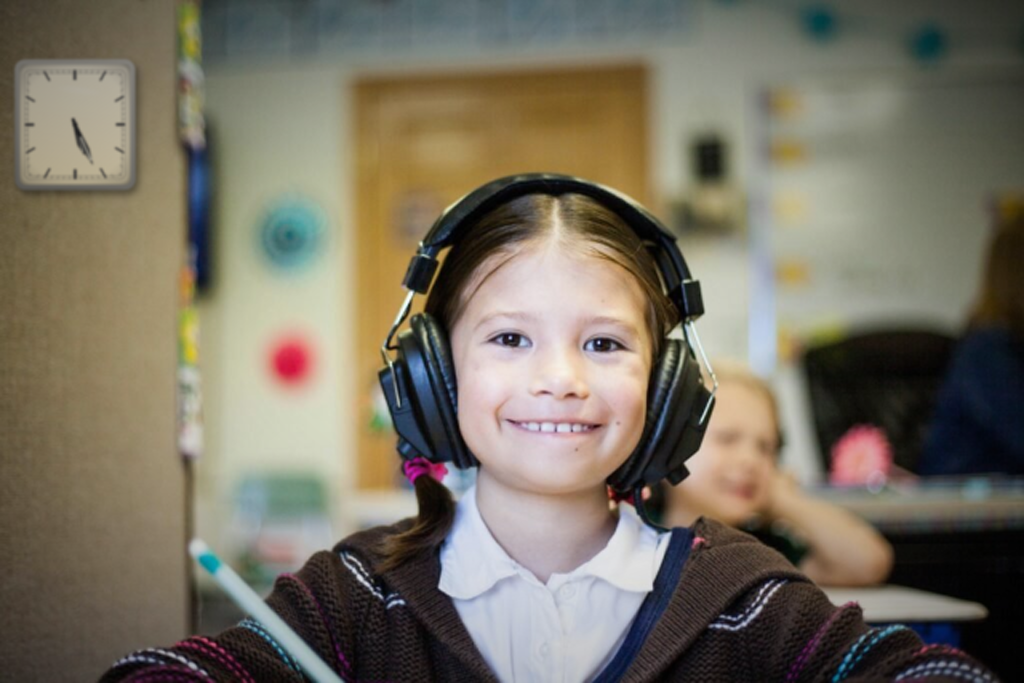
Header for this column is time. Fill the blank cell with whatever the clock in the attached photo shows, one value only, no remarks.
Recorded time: 5:26
